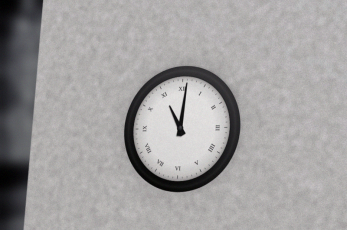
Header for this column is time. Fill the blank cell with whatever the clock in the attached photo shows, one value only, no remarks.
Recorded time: 11:01
